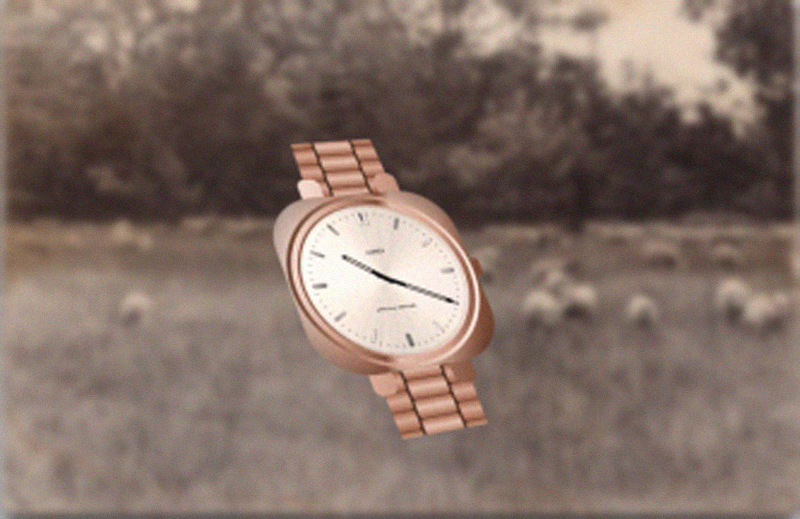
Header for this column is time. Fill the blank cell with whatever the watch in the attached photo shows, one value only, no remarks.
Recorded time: 10:20
